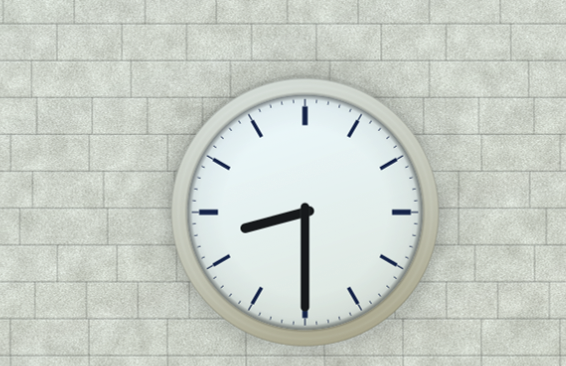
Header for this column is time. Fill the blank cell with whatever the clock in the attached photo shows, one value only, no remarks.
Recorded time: 8:30
